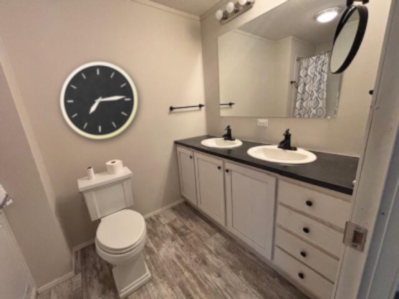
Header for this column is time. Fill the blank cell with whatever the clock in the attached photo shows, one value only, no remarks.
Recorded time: 7:14
